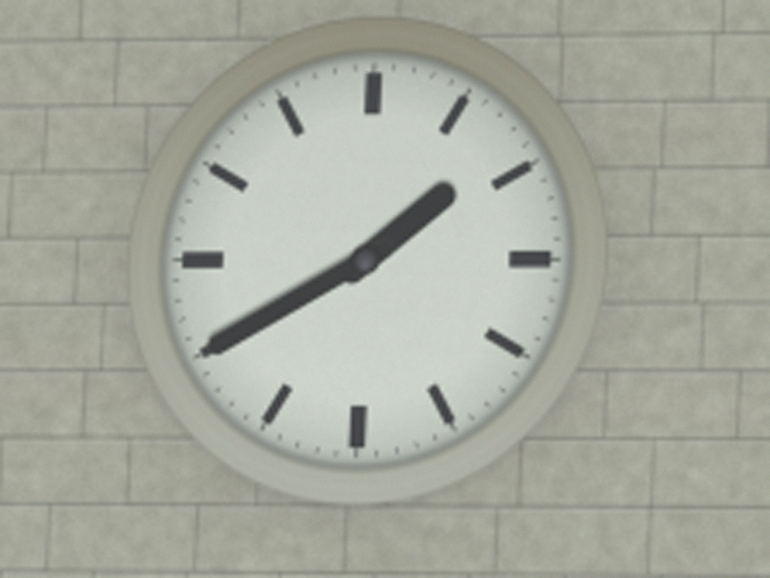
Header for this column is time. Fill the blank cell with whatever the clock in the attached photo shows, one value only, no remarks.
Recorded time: 1:40
